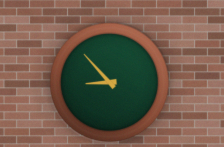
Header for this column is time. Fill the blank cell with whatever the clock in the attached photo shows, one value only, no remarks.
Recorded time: 8:53
